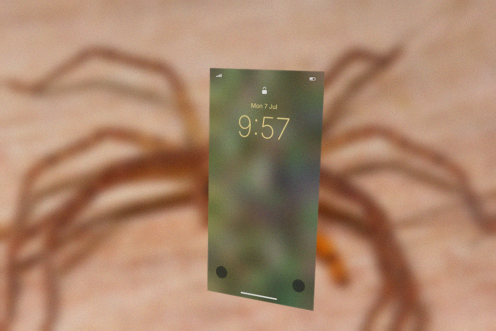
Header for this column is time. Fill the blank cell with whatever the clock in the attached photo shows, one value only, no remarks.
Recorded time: 9:57
